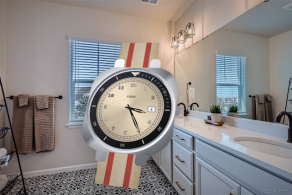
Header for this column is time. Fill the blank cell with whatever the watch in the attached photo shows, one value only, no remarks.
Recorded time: 3:25
